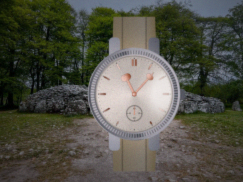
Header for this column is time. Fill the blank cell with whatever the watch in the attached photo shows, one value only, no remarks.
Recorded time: 11:07
